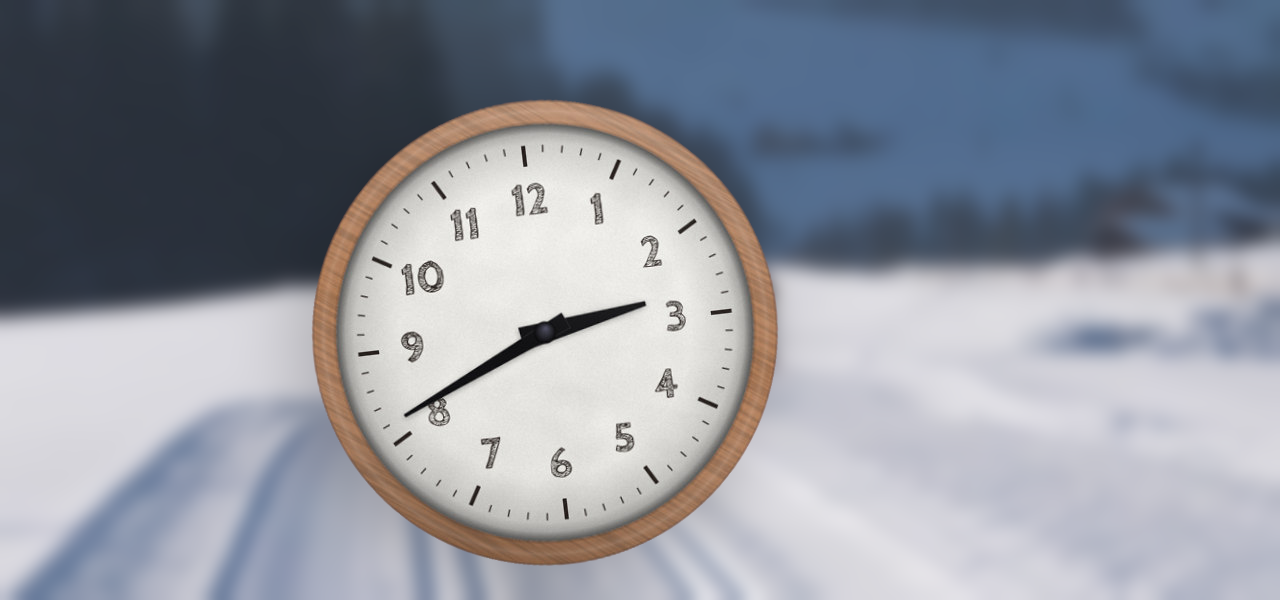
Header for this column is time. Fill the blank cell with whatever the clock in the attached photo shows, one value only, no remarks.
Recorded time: 2:41
